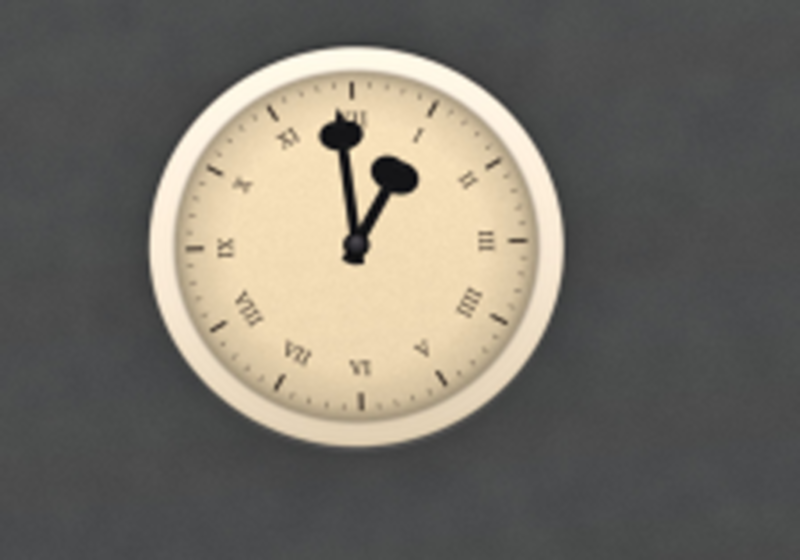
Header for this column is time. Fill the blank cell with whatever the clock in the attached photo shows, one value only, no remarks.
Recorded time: 12:59
